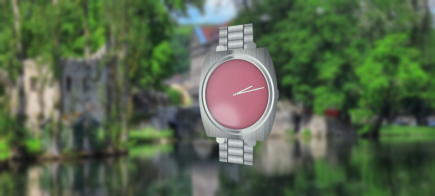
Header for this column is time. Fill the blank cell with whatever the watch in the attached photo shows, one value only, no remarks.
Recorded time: 2:13
